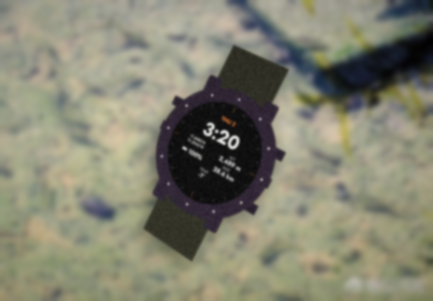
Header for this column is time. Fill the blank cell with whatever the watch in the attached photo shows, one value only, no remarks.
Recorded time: 3:20
